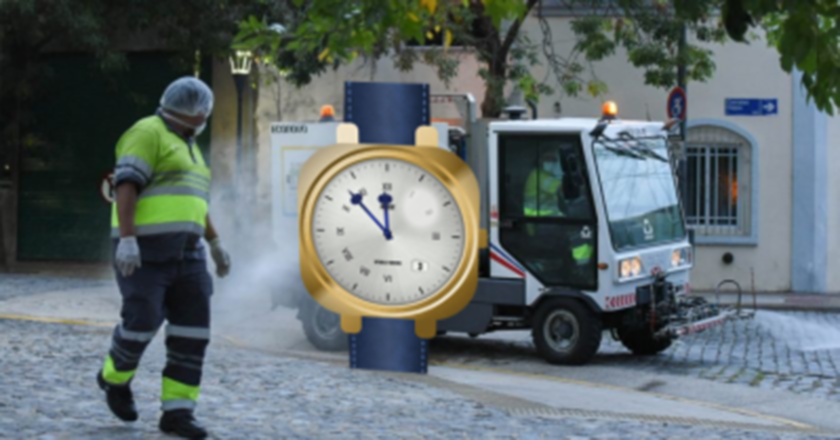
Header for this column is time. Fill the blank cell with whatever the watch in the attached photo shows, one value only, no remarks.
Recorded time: 11:53
